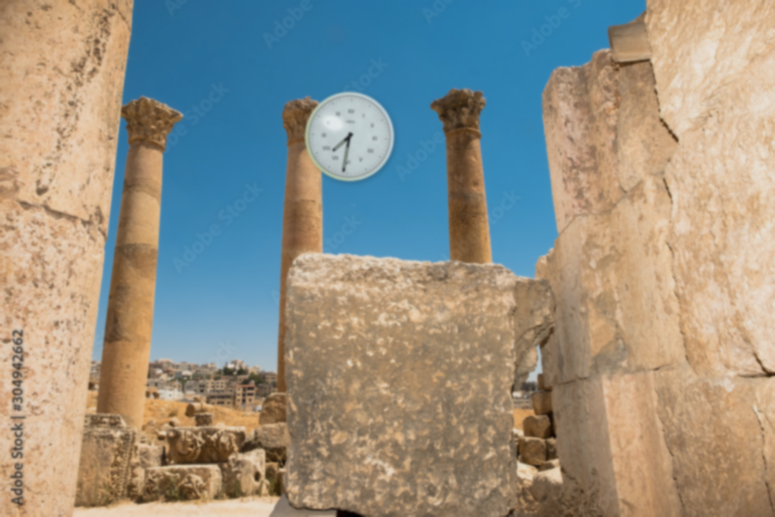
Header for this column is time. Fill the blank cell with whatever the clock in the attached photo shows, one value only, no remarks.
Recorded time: 7:31
